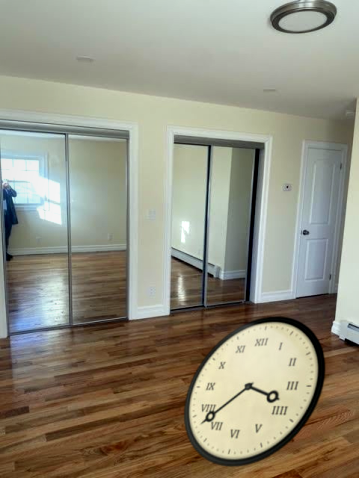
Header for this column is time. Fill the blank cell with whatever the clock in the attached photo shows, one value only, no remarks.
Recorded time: 3:38
